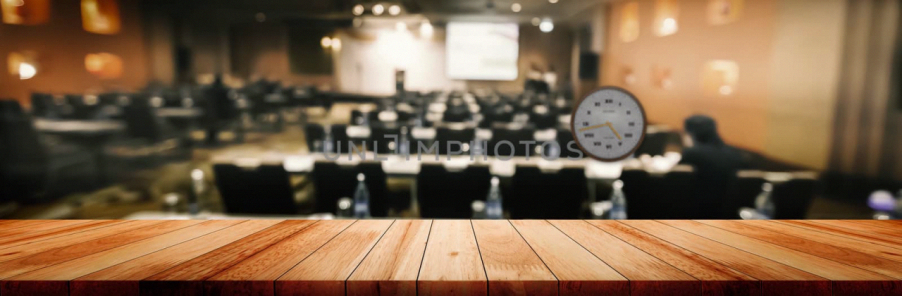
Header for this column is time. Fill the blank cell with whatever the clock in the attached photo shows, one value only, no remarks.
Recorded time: 4:43
